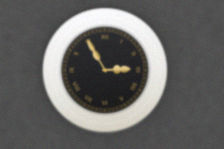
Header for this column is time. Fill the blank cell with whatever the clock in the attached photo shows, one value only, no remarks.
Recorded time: 2:55
